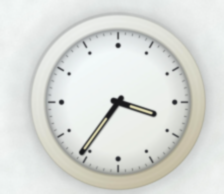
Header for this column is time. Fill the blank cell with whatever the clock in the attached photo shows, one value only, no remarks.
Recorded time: 3:36
